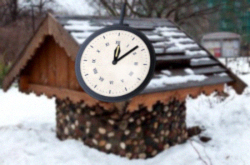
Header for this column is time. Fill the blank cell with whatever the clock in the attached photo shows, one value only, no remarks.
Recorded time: 12:08
